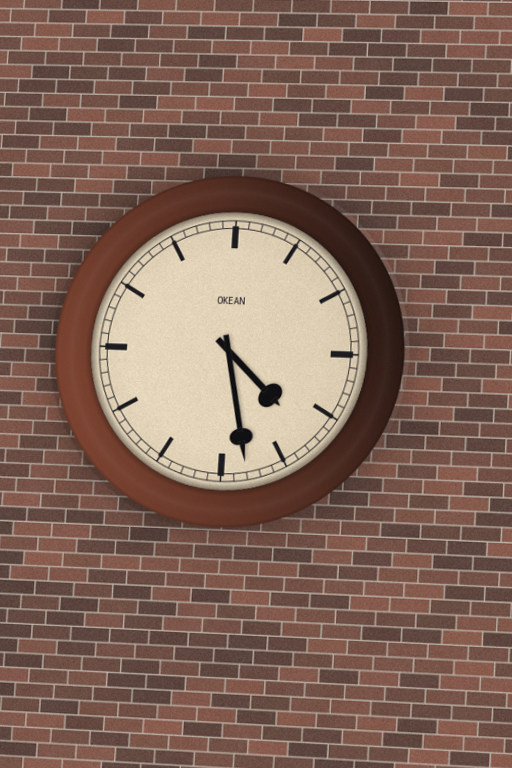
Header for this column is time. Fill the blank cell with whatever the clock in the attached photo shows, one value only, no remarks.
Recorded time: 4:28
